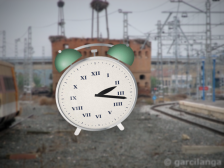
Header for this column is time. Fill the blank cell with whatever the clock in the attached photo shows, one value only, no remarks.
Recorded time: 2:17
